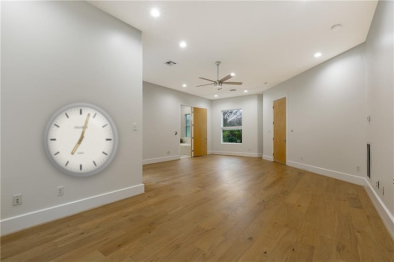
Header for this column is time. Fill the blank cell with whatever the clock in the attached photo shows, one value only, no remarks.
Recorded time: 7:03
